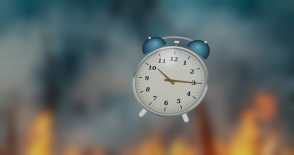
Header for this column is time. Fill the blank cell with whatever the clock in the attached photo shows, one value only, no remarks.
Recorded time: 10:15
